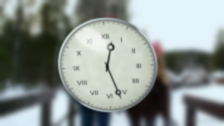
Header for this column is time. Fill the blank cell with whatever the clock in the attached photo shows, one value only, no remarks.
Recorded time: 12:27
